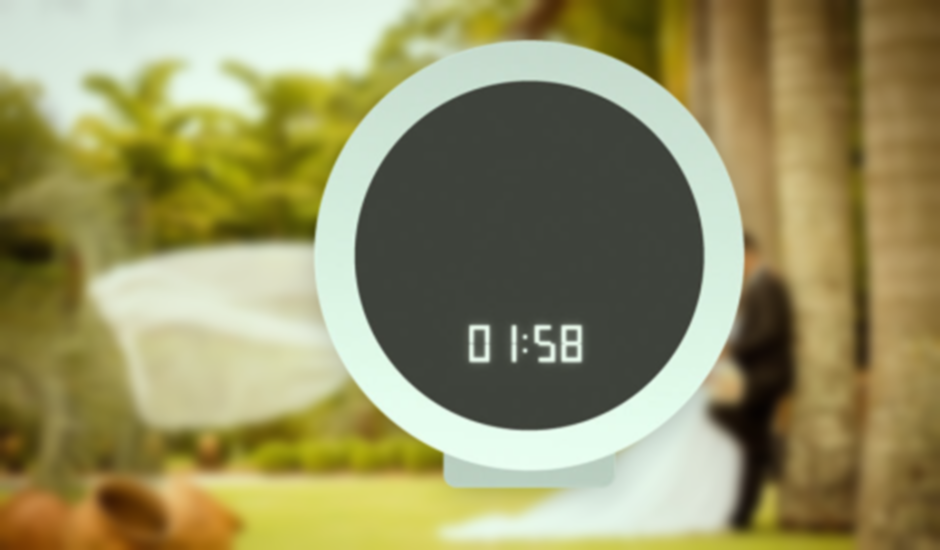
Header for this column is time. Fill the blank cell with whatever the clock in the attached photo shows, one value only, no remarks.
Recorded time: 1:58
